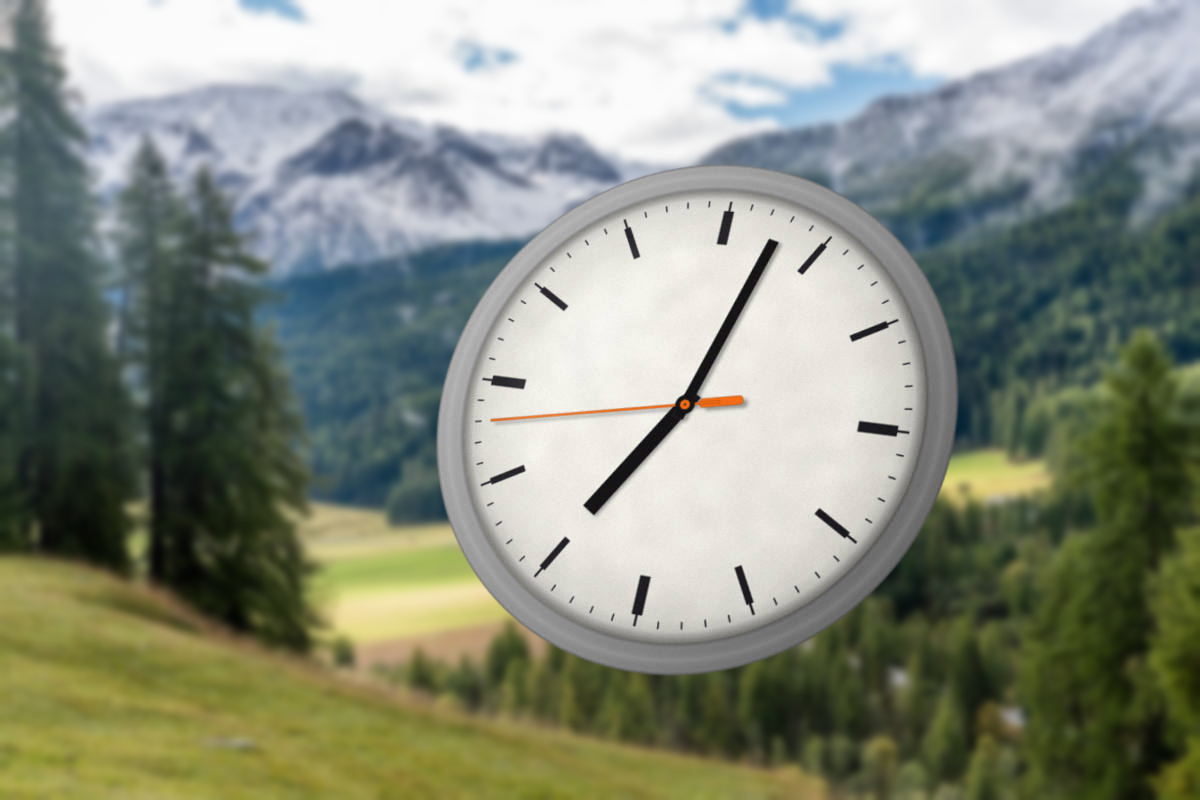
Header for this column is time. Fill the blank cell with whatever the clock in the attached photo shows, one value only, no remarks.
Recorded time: 7:02:43
